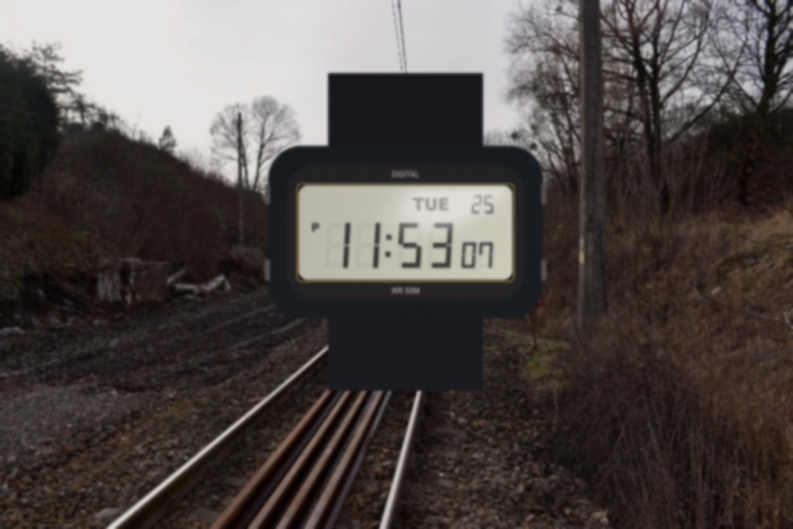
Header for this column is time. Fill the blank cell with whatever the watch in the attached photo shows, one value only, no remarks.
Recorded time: 11:53:07
